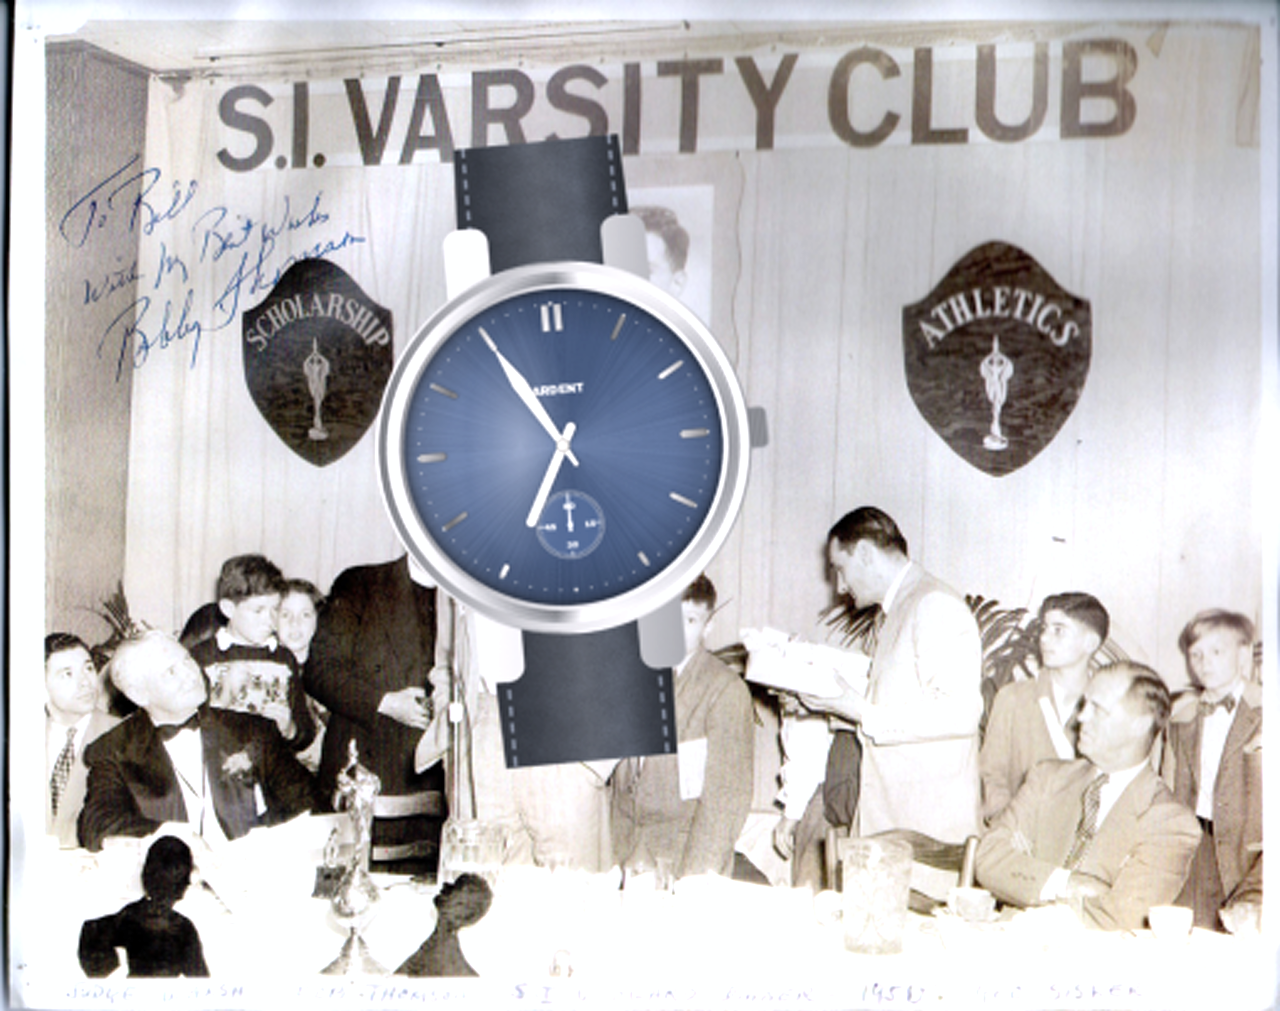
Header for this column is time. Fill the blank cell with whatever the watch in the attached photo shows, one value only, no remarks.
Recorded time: 6:55
